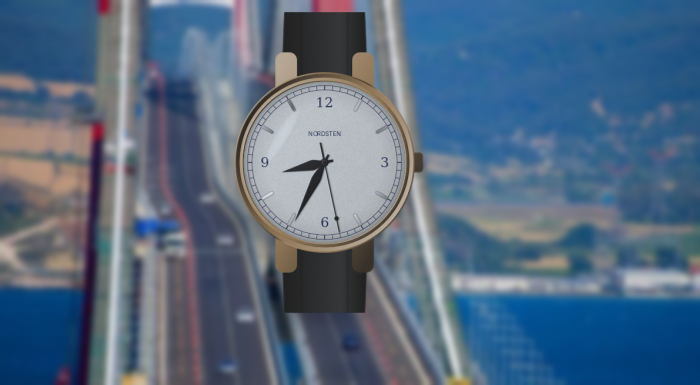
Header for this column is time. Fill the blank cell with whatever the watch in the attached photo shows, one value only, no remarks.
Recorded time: 8:34:28
